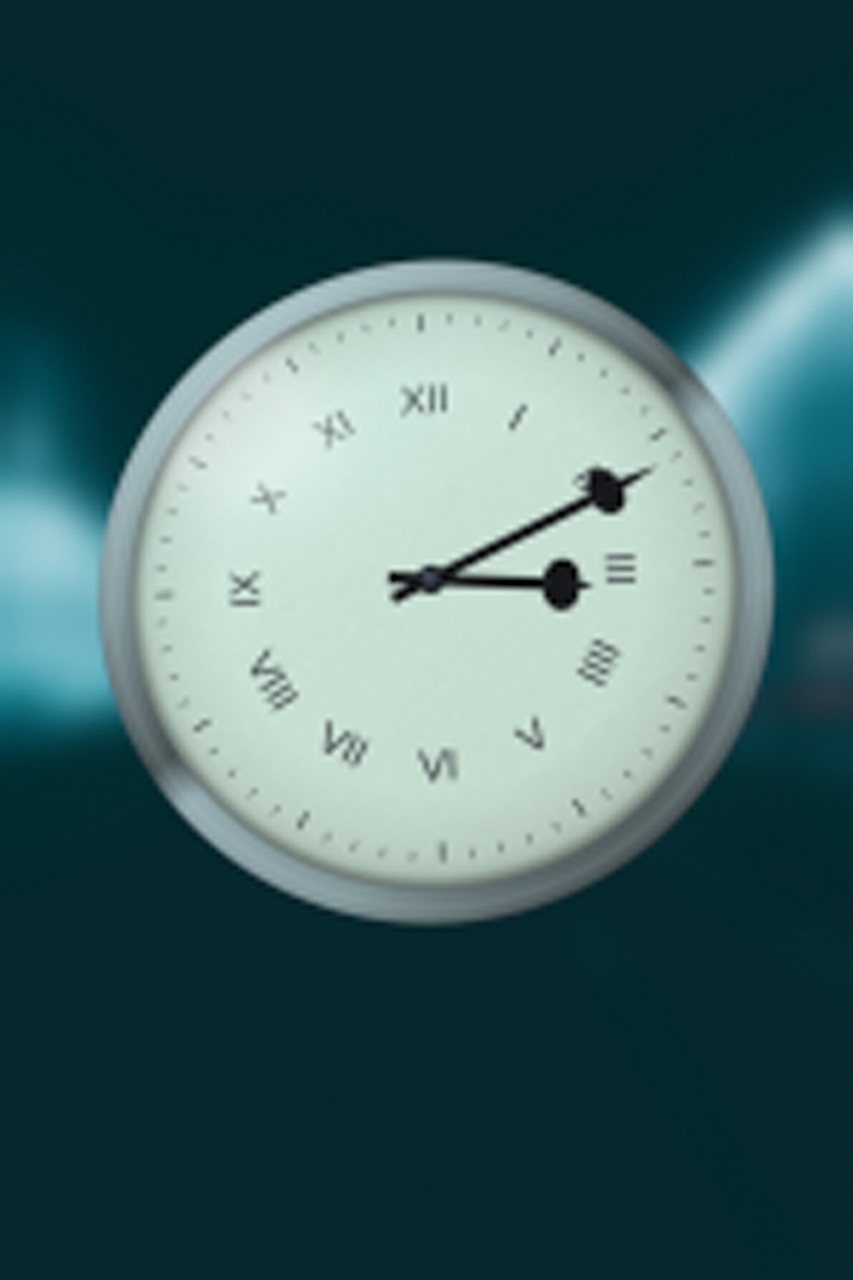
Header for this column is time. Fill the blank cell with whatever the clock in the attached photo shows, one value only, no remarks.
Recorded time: 3:11
